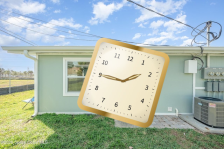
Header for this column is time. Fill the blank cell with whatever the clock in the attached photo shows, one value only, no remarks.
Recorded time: 1:45
